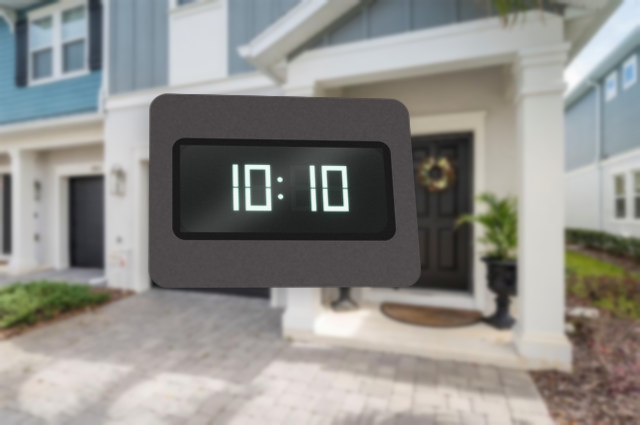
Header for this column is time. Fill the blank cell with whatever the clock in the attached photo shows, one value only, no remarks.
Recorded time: 10:10
